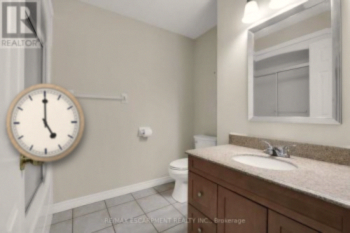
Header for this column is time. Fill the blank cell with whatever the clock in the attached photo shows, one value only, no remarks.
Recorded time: 5:00
